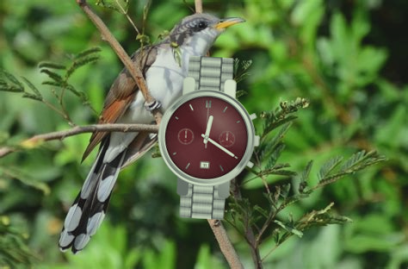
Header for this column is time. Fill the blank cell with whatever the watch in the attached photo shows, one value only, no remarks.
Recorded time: 12:20
